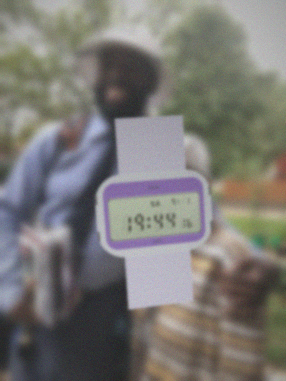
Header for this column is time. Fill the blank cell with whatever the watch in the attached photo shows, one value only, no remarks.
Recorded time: 19:44
